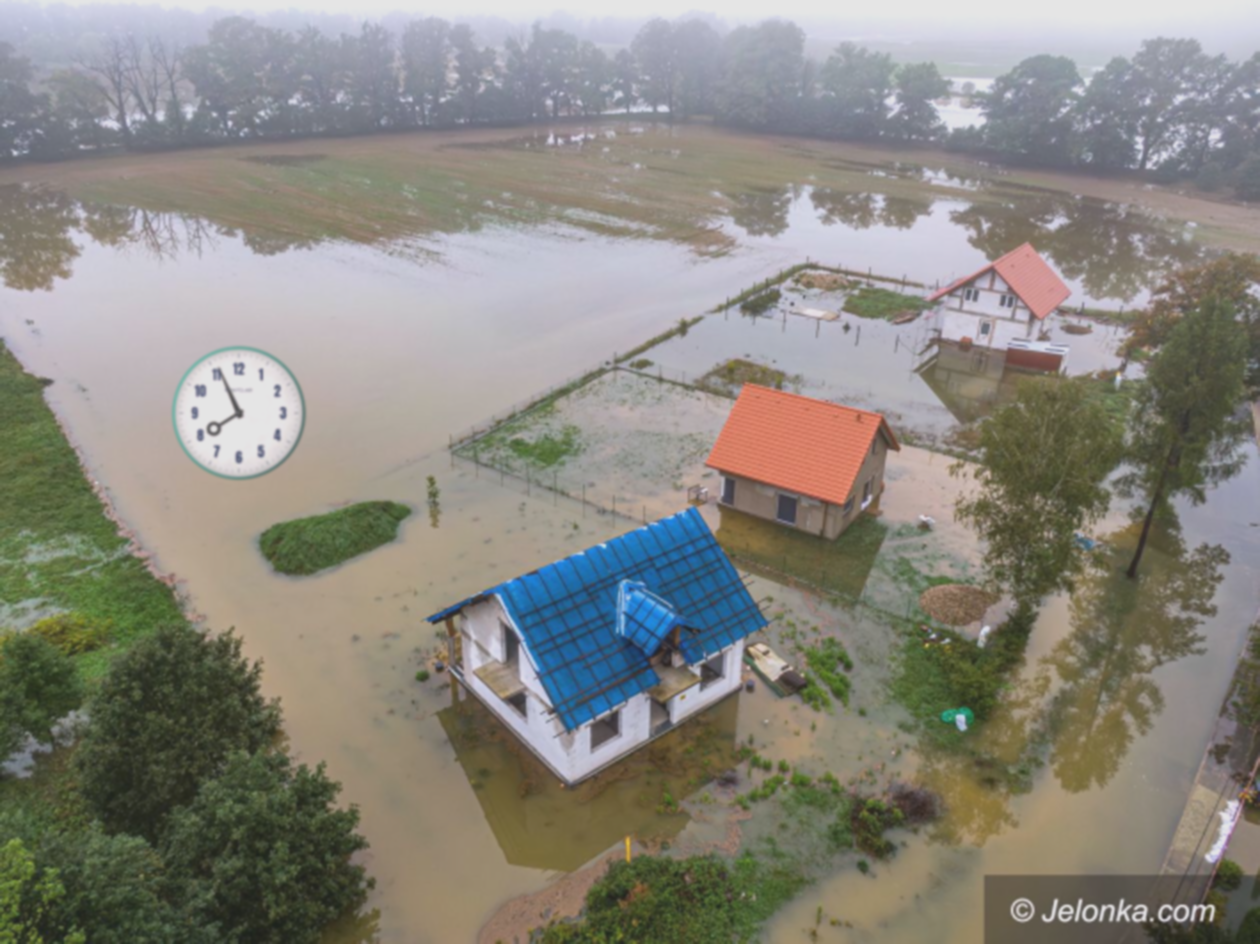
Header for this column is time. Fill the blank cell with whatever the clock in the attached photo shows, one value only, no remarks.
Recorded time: 7:56
